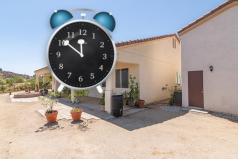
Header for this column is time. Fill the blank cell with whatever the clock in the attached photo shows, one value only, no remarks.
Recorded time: 11:51
